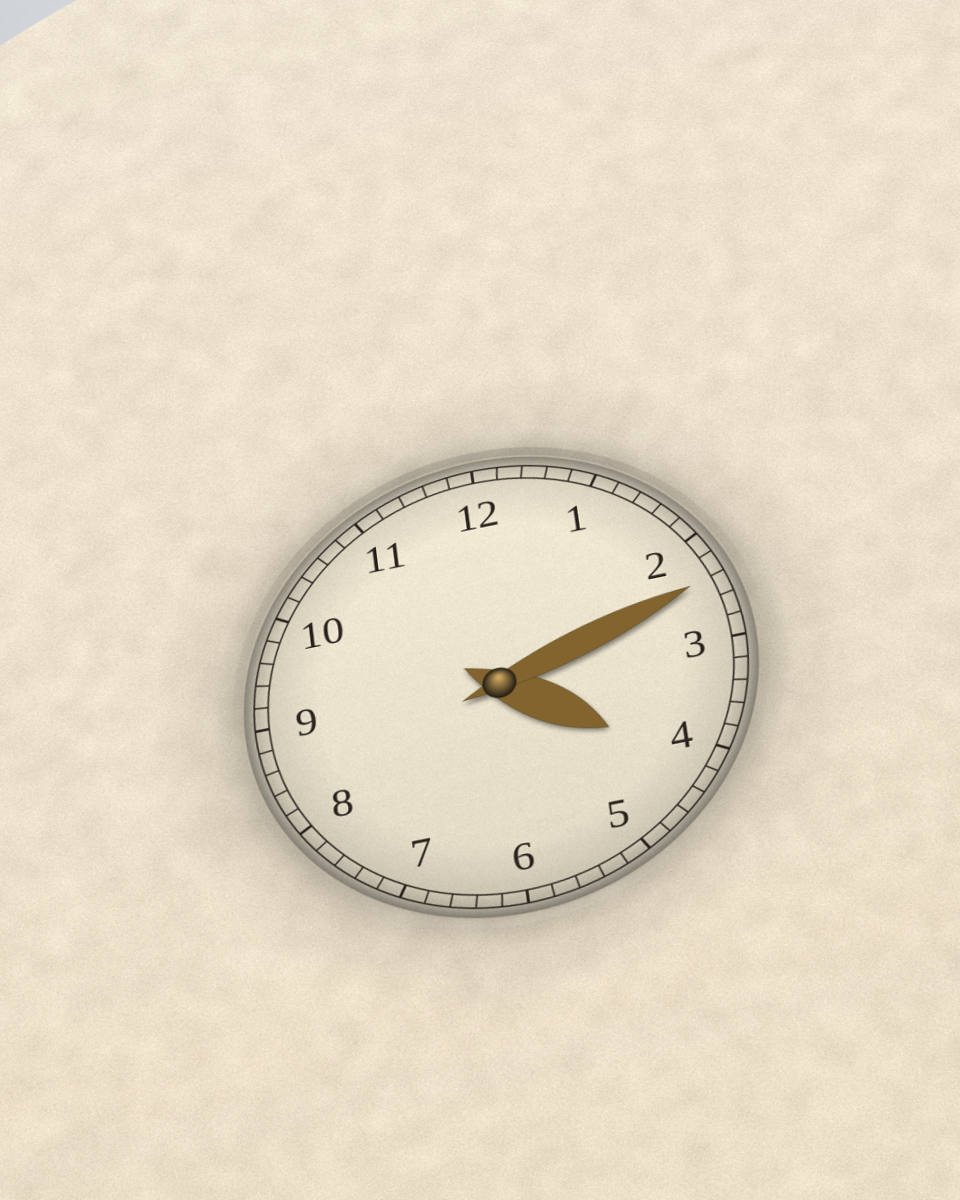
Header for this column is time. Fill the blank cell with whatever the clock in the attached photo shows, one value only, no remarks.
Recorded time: 4:12
